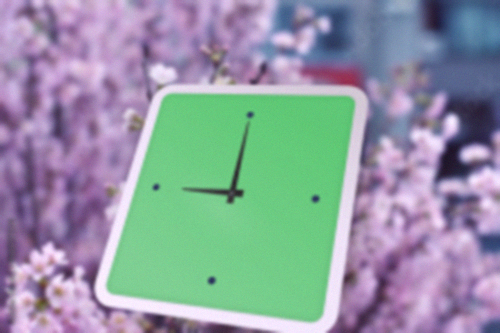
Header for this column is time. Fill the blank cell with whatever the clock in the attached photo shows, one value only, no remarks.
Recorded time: 9:00
